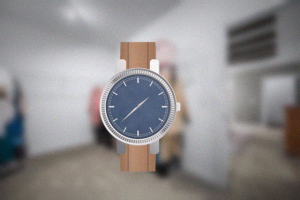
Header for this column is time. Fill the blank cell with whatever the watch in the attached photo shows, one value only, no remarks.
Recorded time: 1:38
